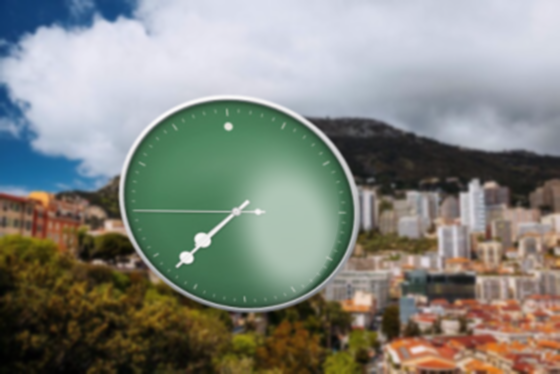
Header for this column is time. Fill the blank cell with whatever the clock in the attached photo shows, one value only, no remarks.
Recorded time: 7:37:45
